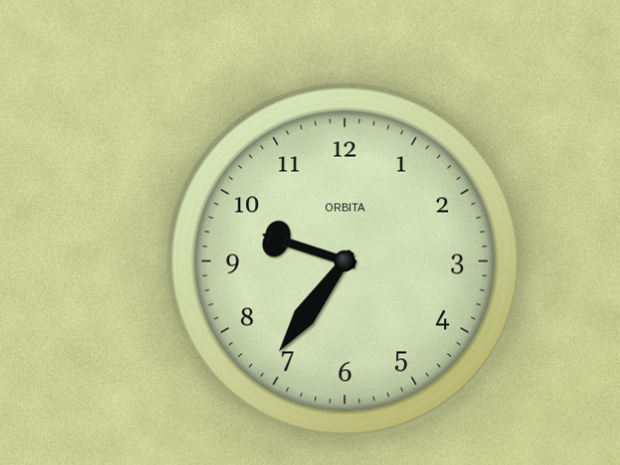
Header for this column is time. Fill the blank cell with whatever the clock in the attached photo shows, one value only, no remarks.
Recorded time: 9:36
